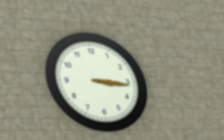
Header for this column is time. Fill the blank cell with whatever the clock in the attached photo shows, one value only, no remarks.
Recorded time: 3:16
